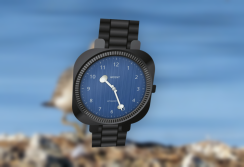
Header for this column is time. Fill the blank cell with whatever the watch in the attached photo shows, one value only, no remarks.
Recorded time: 10:26
